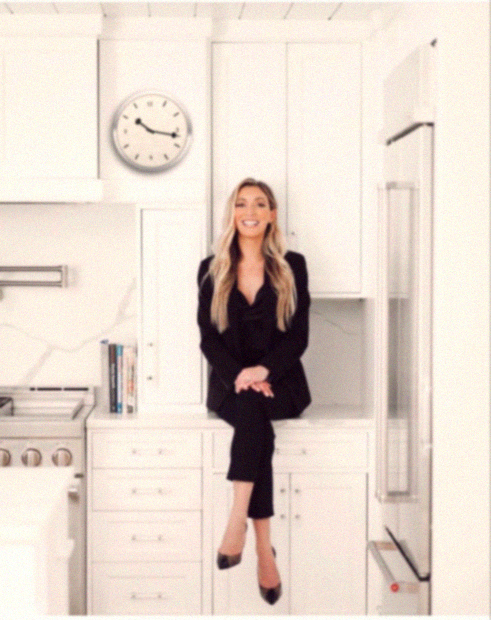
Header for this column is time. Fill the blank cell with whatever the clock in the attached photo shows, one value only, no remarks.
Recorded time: 10:17
